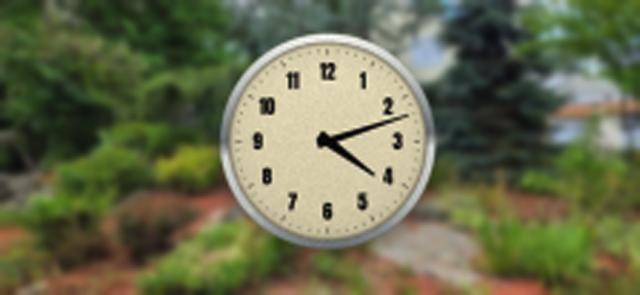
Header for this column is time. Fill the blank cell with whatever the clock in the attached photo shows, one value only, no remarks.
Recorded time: 4:12
